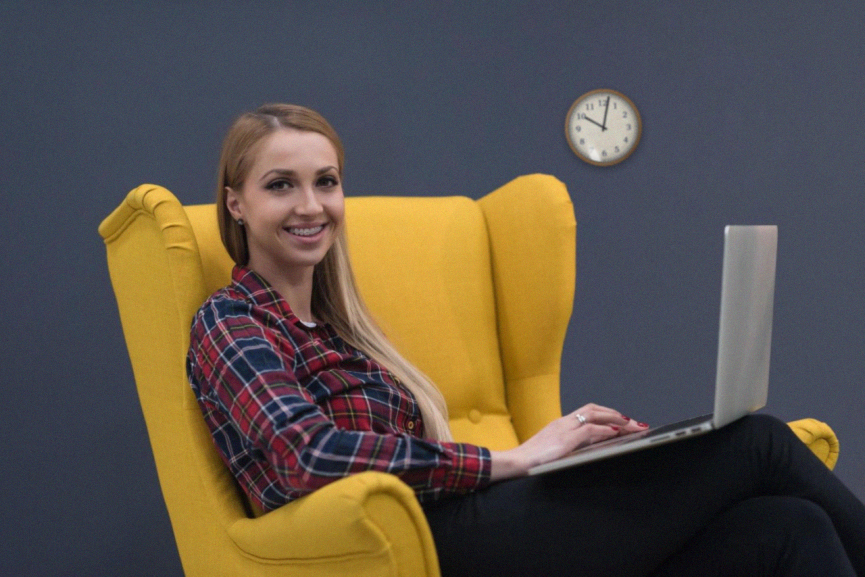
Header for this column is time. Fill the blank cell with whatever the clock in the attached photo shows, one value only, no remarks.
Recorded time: 10:02
